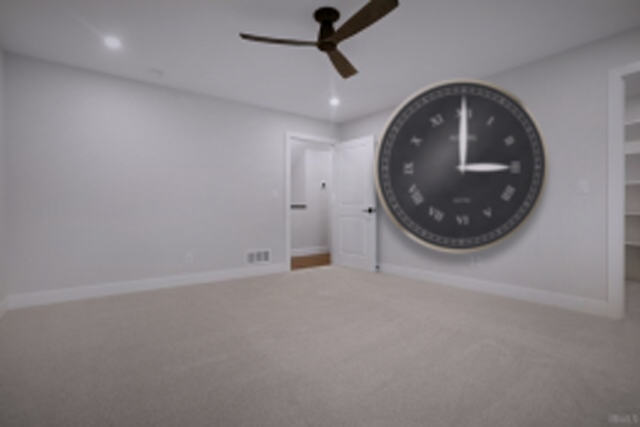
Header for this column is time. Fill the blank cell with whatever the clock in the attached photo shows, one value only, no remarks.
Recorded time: 3:00
